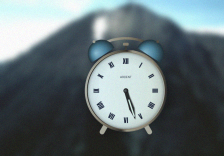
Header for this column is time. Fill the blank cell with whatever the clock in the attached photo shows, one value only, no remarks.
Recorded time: 5:27
